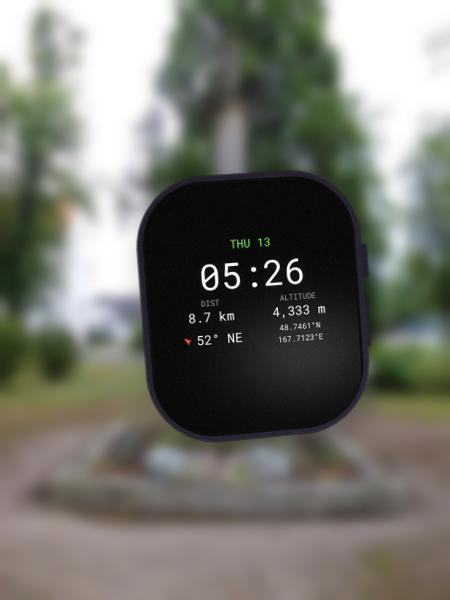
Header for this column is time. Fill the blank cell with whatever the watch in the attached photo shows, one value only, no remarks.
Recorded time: 5:26
